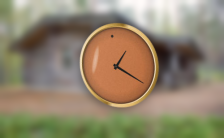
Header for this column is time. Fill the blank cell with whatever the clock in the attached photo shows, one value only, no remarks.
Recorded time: 1:21
